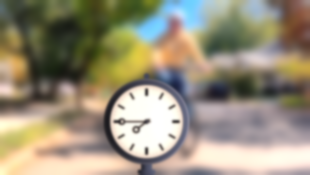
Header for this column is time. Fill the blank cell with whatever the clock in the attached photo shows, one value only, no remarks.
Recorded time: 7:45
